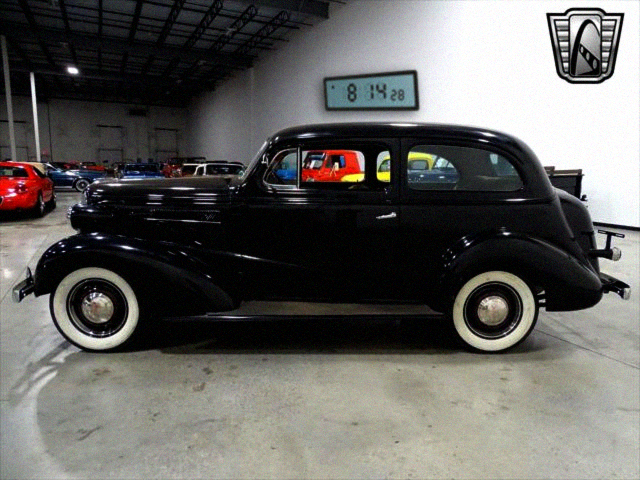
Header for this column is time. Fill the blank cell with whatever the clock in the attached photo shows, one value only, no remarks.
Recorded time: 8:14
